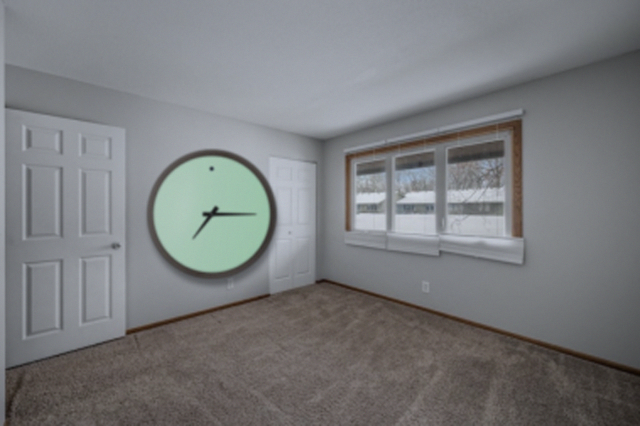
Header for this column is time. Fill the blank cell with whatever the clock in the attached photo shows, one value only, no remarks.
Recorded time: 7:15
